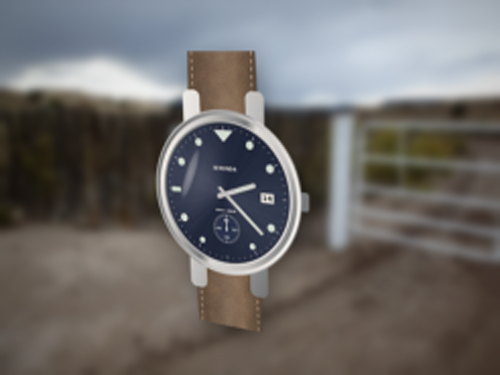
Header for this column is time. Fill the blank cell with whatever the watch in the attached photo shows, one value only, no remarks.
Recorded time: 2:22
